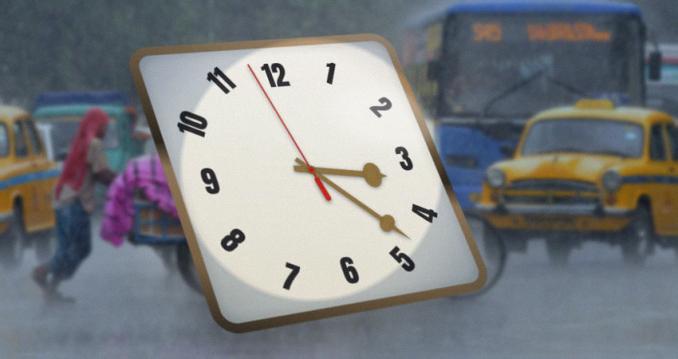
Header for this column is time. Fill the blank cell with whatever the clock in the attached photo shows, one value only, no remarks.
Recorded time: 3:22:58
